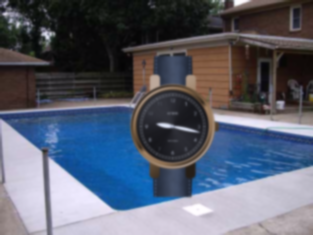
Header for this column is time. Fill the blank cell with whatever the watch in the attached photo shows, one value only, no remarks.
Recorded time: 9:17
